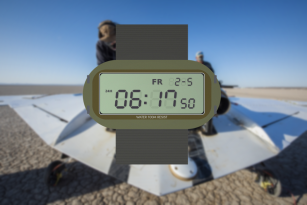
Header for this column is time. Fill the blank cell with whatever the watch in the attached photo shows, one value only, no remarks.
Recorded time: 6:17:50
